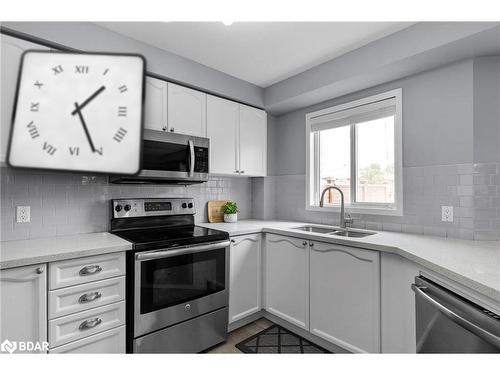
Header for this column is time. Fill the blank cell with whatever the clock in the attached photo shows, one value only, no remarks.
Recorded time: 1:26
